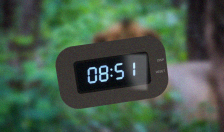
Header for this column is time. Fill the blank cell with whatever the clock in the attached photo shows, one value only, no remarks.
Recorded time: 8:51
